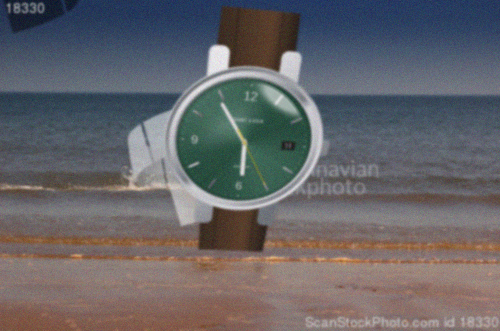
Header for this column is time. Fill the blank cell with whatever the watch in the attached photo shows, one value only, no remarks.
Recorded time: 5:54:25
